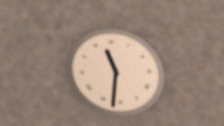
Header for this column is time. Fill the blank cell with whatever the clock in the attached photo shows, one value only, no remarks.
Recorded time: 11:32
